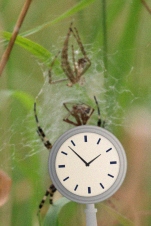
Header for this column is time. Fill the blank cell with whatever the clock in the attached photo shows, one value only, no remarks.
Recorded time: 1:53
